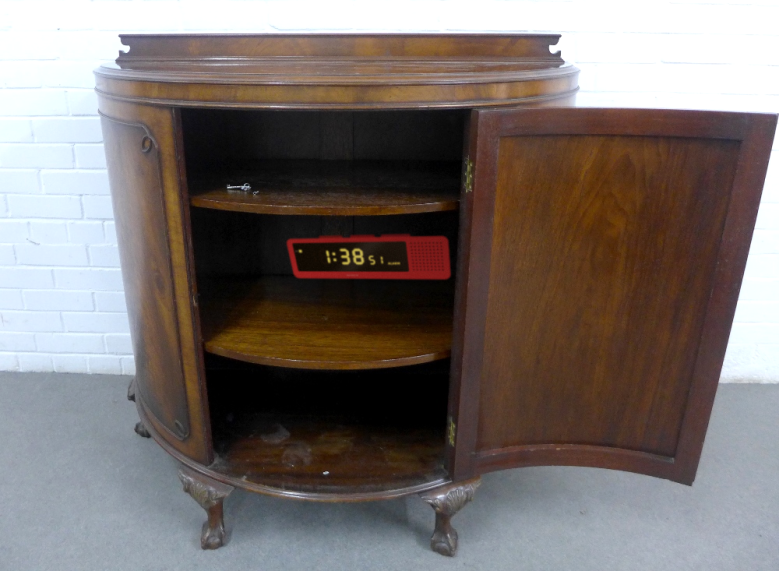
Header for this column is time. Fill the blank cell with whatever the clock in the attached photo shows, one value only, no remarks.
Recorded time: 1:38:51
